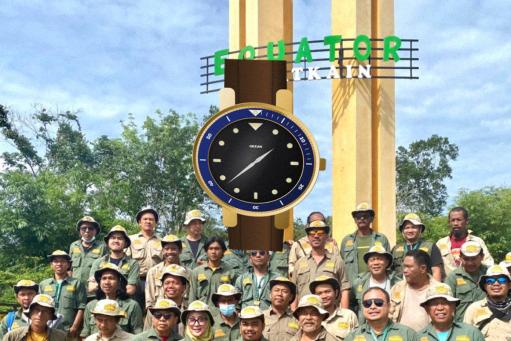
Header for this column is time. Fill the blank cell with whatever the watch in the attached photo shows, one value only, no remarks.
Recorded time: 1:38
